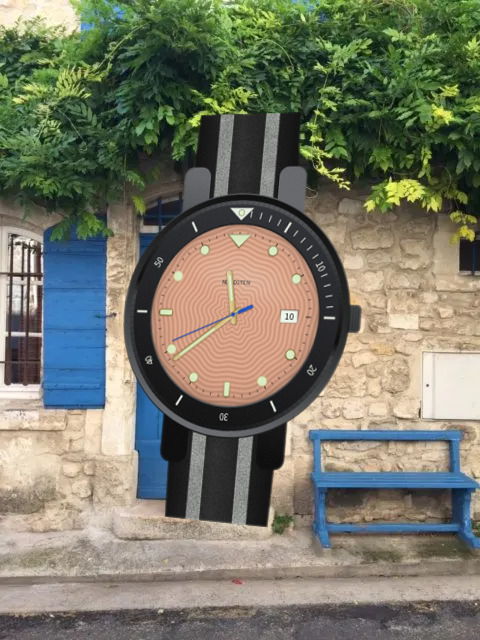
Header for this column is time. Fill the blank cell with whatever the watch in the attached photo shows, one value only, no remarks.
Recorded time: 11:38:41
